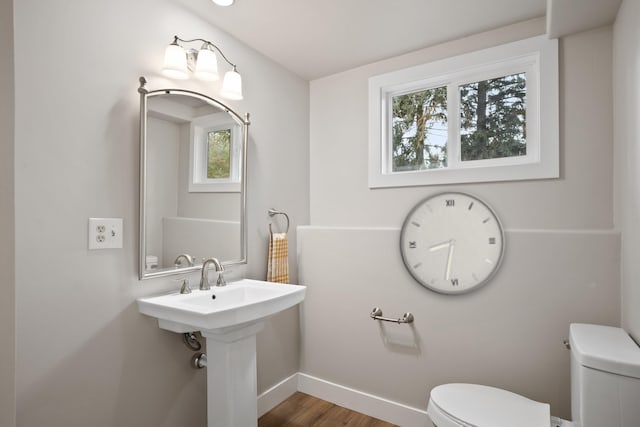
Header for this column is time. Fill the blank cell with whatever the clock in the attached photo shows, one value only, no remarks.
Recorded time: 8:32
